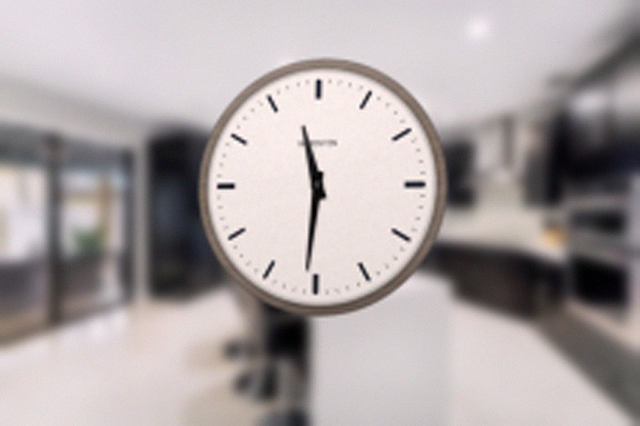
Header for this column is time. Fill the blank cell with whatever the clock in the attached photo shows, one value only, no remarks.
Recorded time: 11:31
